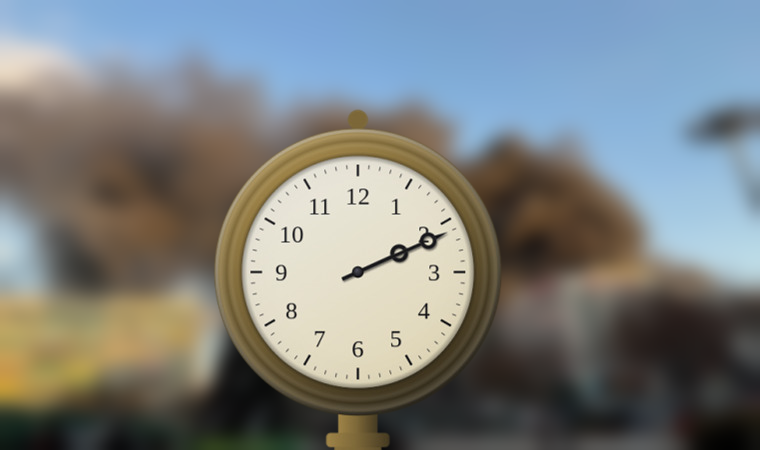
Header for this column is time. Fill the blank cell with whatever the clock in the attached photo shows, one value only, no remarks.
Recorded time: 2:11
